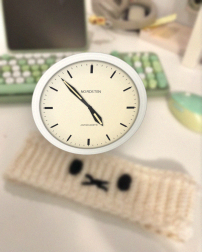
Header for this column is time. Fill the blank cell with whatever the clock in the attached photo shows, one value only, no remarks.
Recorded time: 4:53
